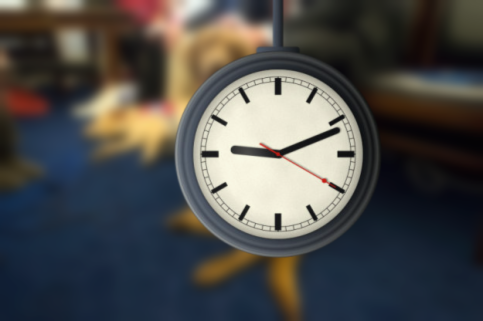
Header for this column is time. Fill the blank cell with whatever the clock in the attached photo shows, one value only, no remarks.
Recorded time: 9:11:20
